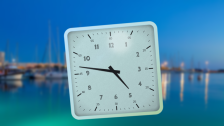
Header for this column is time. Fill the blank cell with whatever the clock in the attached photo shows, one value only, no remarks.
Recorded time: 4:47
